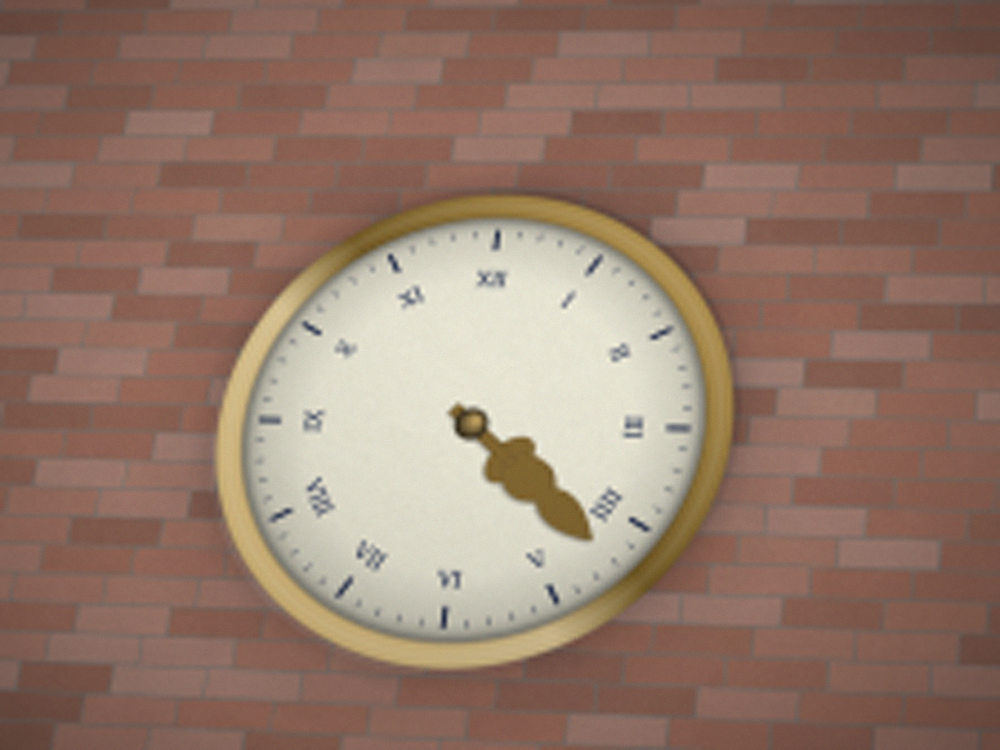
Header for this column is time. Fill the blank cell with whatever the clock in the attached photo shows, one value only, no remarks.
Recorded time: 4:22
